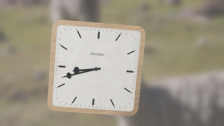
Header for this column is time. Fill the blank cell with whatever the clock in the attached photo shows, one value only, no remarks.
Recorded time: 8:42
